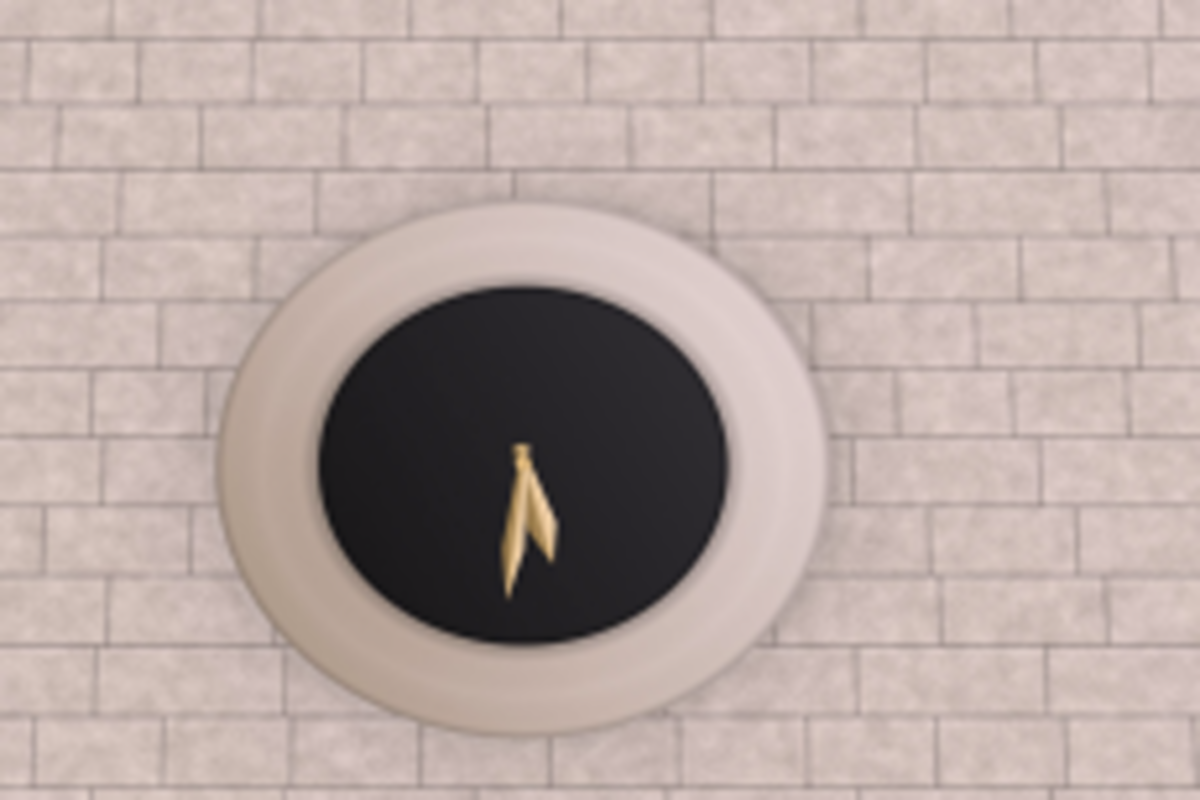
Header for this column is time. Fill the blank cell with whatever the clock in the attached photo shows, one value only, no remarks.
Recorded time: 5:31
